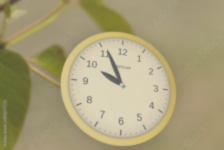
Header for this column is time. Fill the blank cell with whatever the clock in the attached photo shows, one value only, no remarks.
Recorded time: 9:56
